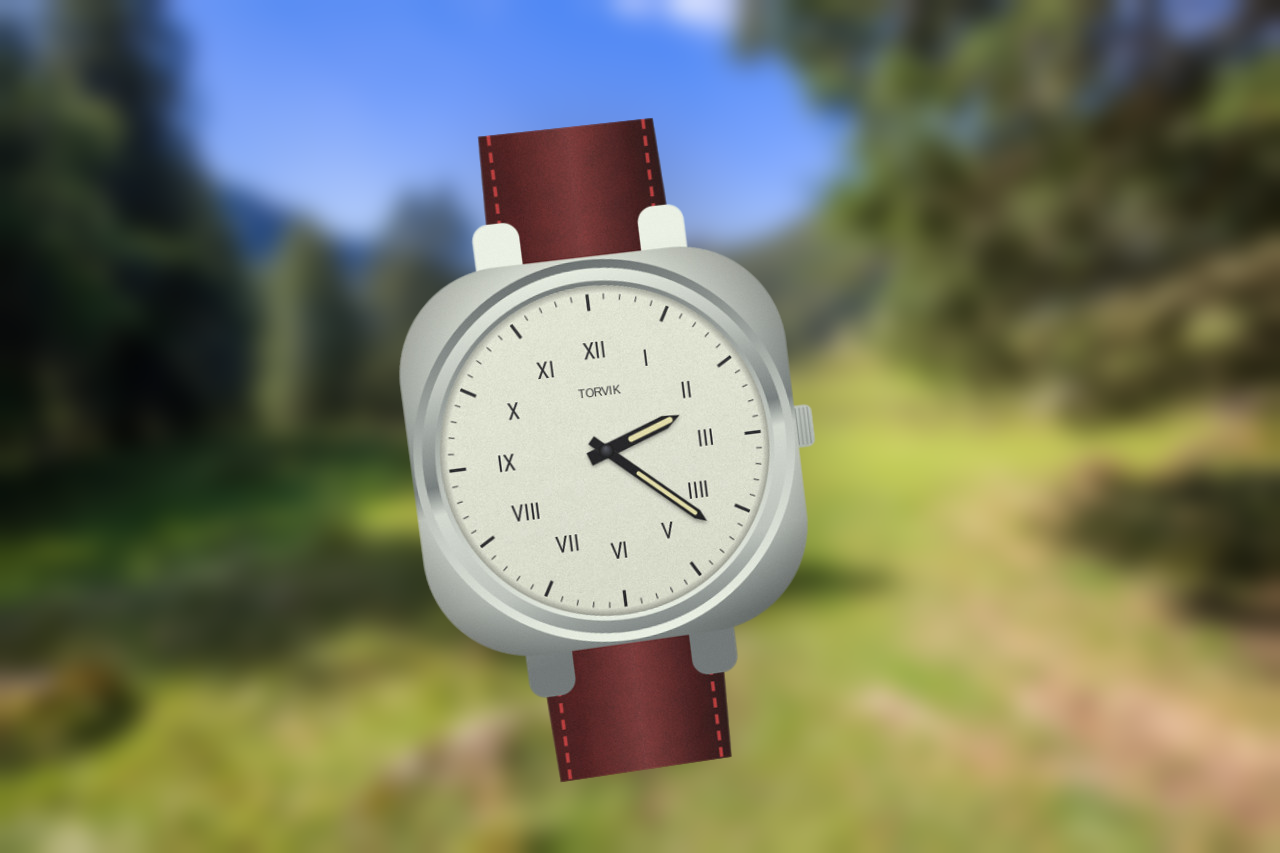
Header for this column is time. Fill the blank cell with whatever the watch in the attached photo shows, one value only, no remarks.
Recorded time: 2:22
